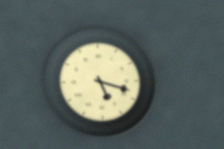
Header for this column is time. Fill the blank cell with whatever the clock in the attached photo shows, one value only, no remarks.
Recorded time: 5:18
